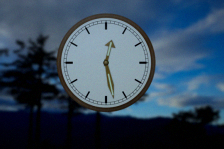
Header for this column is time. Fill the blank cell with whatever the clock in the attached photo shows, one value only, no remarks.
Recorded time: 12:28
